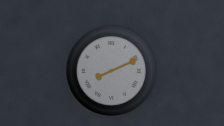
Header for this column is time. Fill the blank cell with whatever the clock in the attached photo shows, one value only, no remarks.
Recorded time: 8:11
